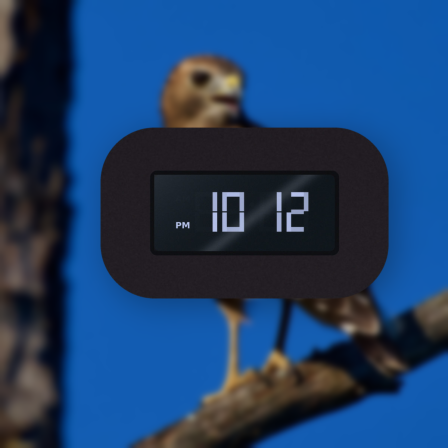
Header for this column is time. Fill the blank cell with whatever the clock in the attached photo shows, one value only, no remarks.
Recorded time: 10:12
